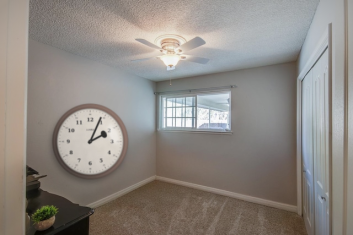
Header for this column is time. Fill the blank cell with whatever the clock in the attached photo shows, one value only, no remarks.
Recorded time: 2:04
